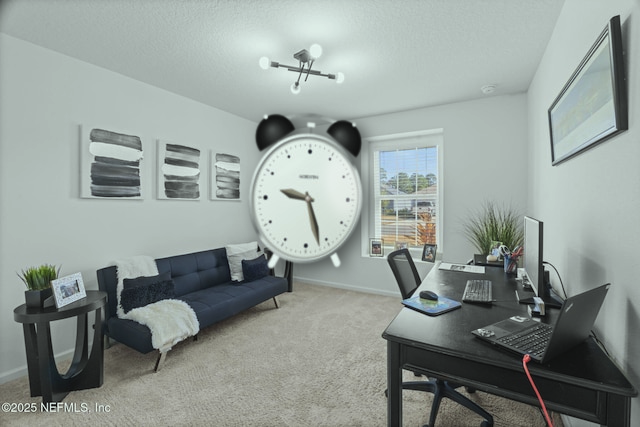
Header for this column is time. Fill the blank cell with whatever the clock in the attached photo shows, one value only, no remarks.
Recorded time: 9:27
